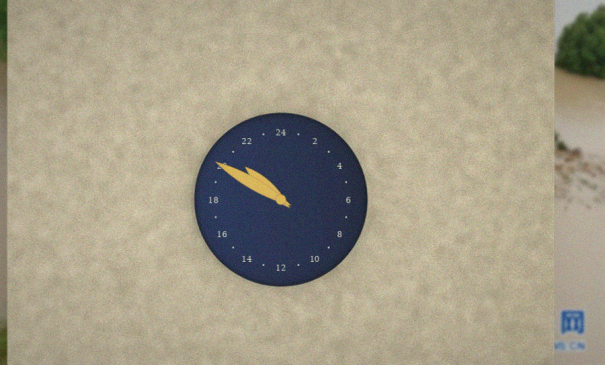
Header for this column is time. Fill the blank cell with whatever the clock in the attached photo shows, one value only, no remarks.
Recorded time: 20:50
